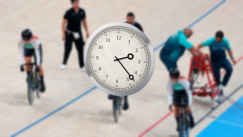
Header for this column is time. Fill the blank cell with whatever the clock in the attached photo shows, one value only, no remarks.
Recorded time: 2:23
